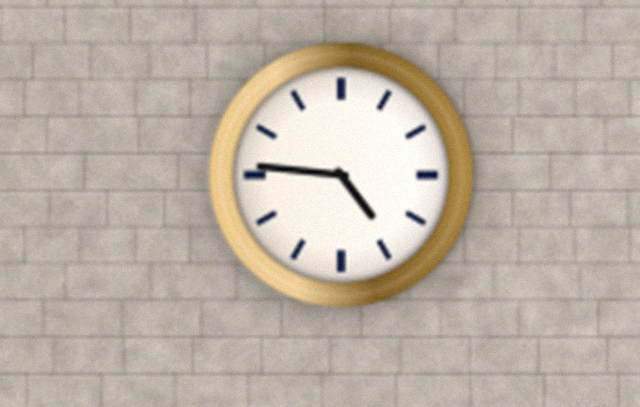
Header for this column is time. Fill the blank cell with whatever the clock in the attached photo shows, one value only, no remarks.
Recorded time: 4:46
